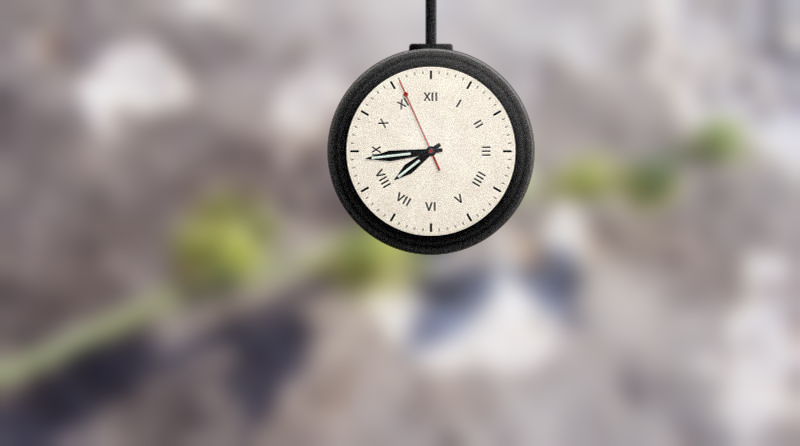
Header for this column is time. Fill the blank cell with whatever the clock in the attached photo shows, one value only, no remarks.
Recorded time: 7:43:56
